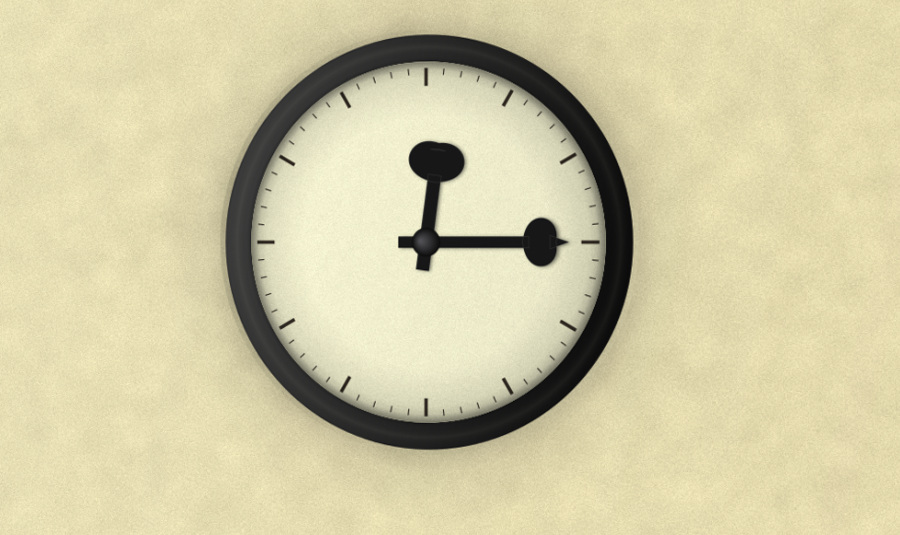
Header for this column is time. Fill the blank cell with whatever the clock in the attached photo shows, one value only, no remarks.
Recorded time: 12:15
